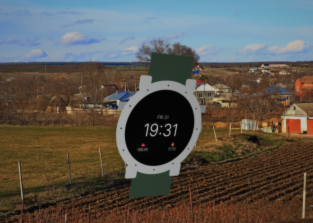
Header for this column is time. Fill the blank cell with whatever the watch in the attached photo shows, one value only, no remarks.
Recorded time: 19:31
